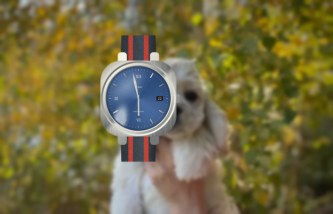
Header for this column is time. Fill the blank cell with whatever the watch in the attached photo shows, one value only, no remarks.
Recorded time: 5:58
